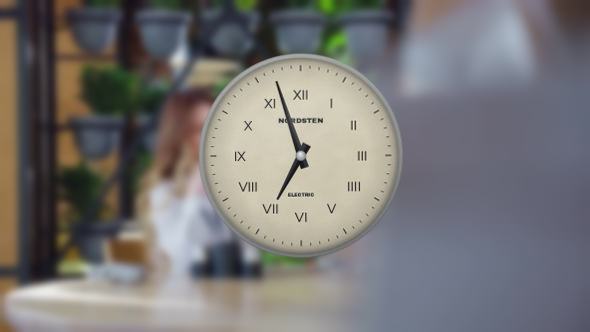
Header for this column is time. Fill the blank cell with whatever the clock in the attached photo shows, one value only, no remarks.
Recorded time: 6:57
